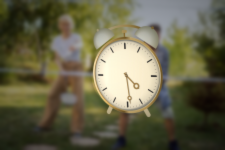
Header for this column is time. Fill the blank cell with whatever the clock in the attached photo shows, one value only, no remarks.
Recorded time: 4:29
